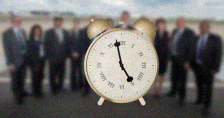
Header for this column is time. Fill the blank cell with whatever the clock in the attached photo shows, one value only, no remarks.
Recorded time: 4:58
